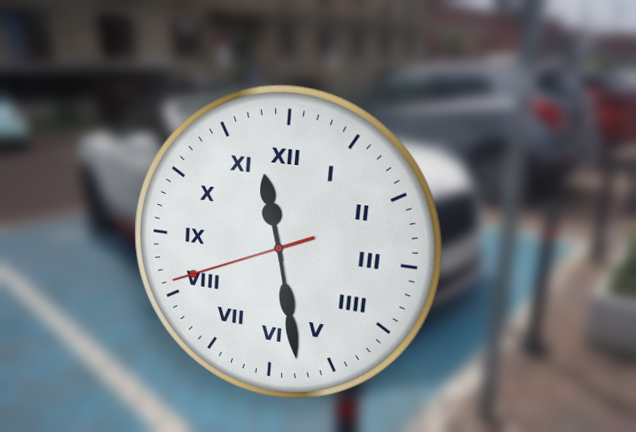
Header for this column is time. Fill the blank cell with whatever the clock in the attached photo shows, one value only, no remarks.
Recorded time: 11:27:41
